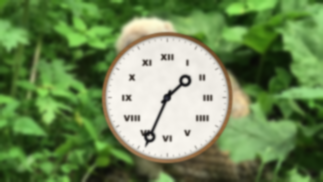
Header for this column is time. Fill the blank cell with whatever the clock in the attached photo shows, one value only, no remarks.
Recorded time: 1:34
